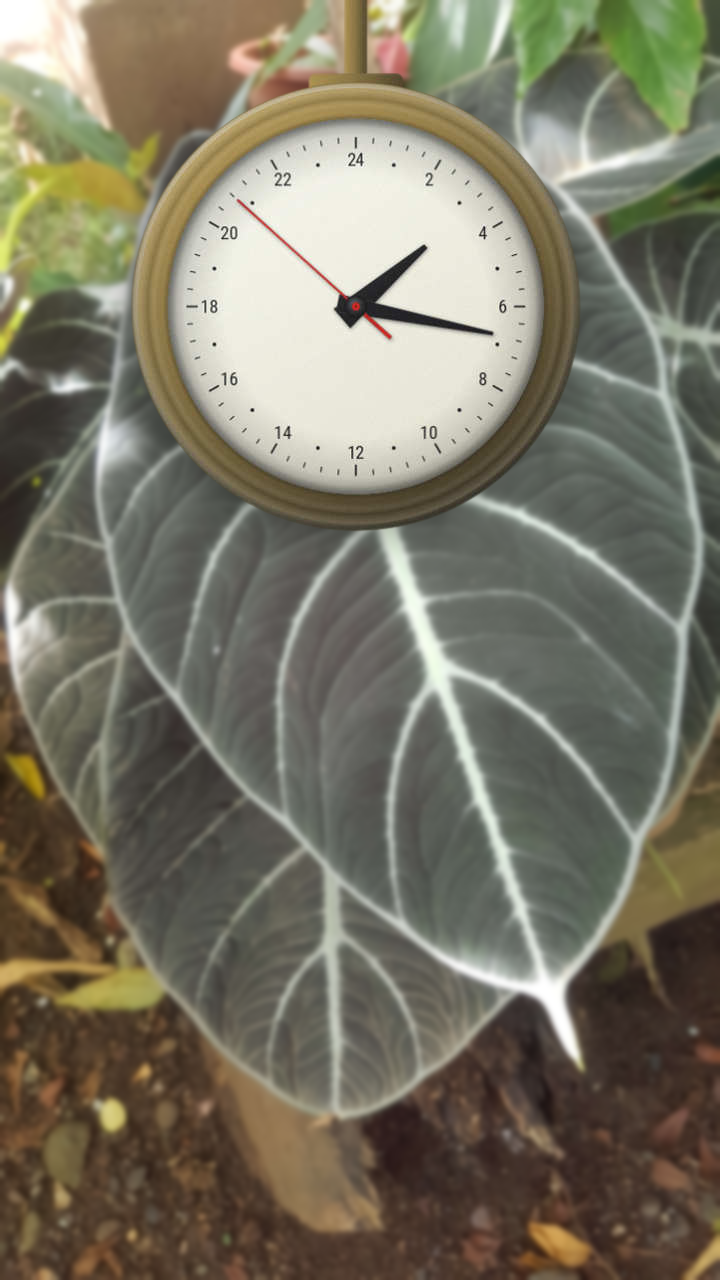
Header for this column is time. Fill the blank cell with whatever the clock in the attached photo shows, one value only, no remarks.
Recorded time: 3:16:52
